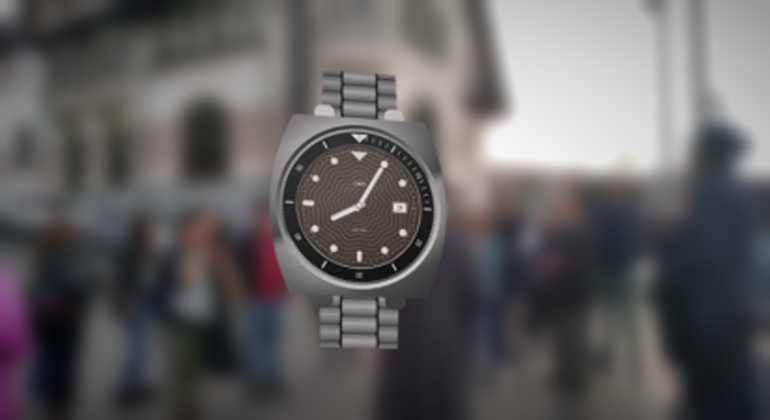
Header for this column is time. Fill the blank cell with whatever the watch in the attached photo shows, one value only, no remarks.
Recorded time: 8:05
